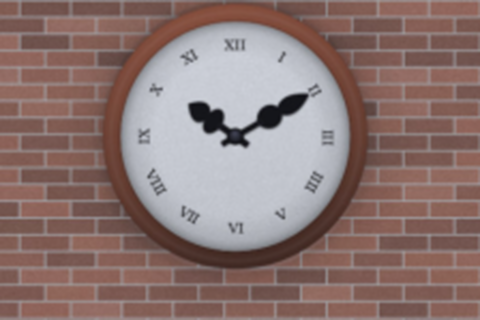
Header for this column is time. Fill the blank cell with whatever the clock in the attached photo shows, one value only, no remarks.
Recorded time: 10:10
